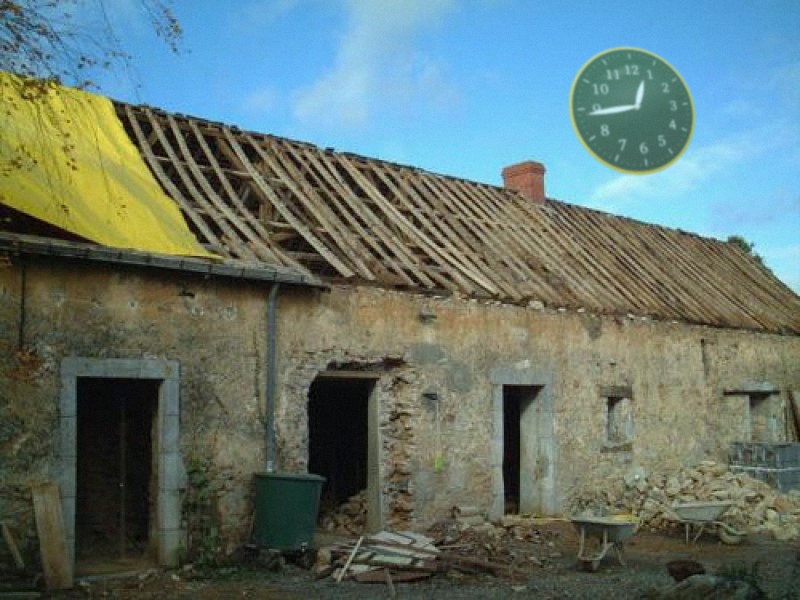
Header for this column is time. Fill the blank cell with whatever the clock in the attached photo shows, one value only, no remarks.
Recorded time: 12:44
